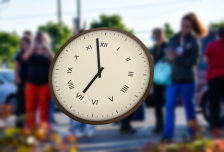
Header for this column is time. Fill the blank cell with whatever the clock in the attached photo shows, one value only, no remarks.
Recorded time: 6:58
